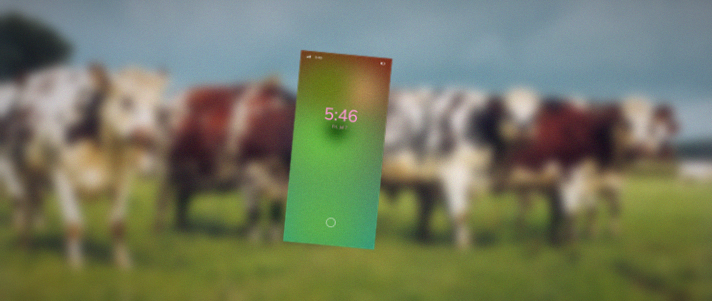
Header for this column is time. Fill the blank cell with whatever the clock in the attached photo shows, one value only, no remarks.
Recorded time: 5:46
